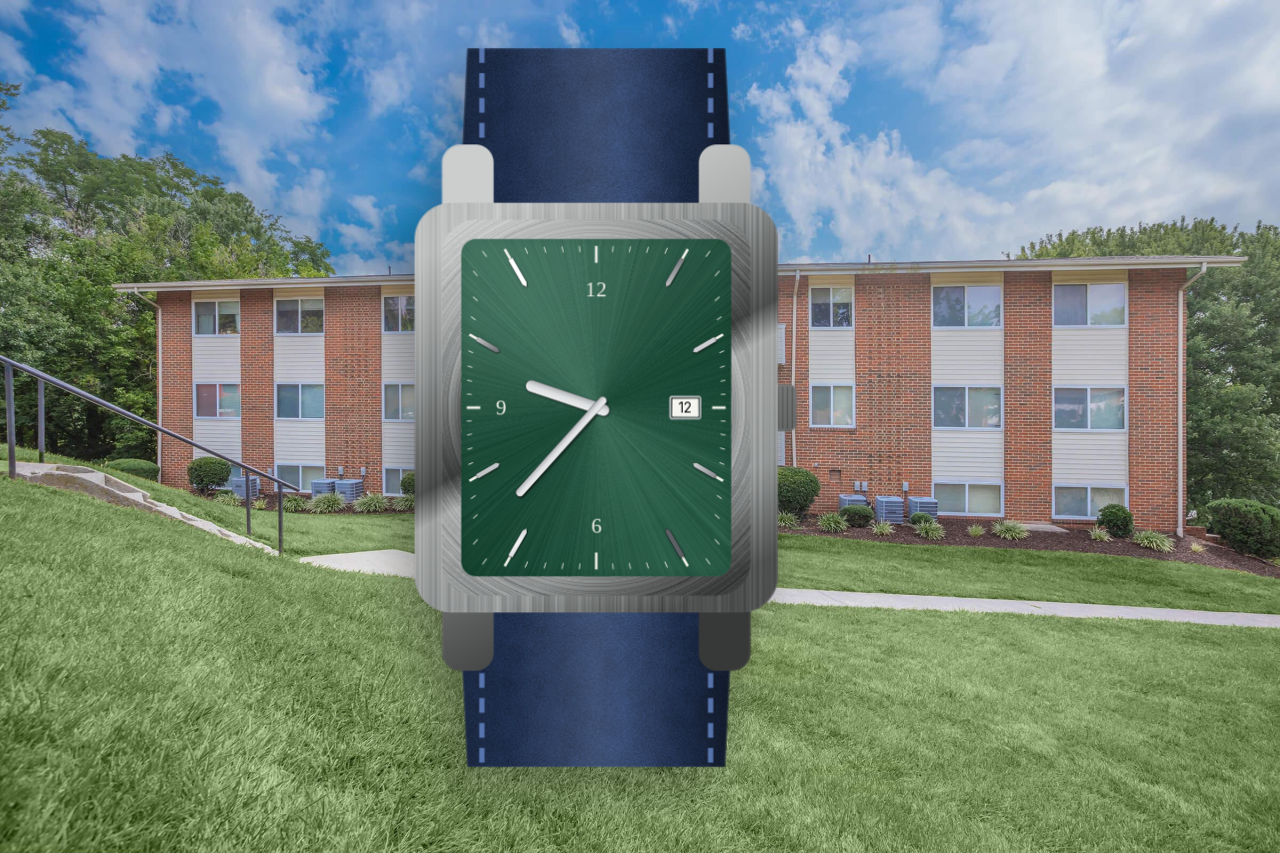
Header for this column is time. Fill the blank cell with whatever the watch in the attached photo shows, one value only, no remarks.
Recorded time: 9:37
